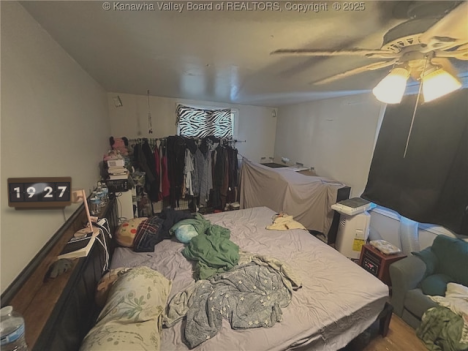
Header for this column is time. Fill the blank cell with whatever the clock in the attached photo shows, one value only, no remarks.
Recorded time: 19:27
